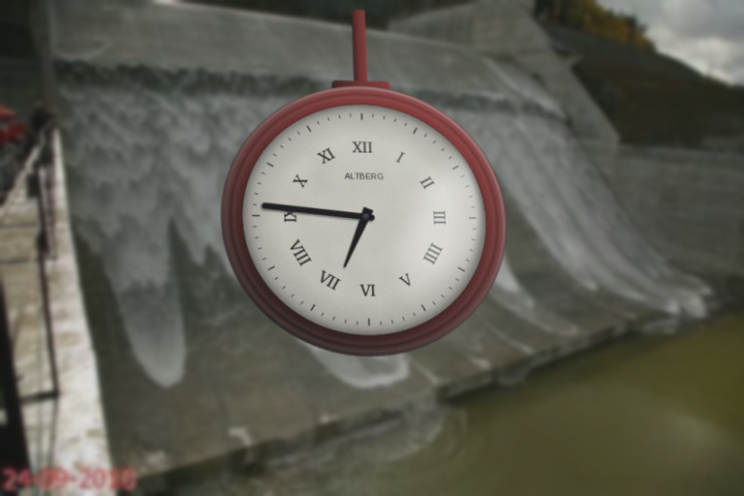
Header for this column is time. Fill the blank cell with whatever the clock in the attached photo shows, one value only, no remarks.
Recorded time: 6:46
